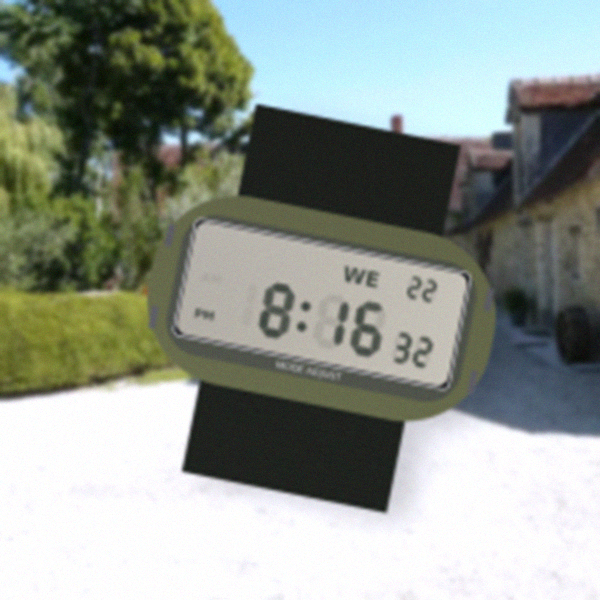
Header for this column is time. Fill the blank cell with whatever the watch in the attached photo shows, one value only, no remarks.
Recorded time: 8:16:32
